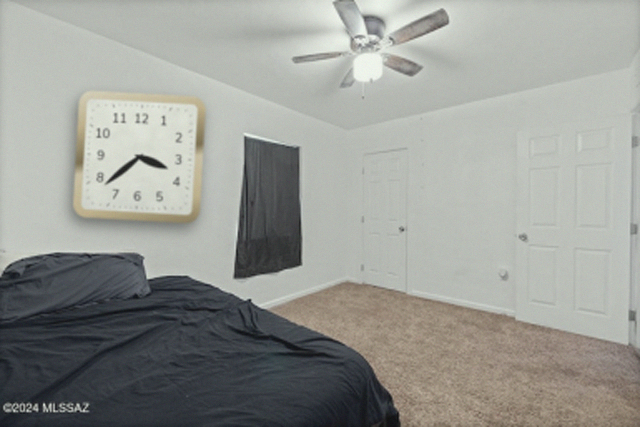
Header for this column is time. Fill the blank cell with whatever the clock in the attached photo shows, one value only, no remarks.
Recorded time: 3:38
